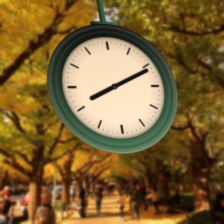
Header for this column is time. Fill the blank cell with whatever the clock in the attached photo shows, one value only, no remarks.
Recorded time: 8:11
